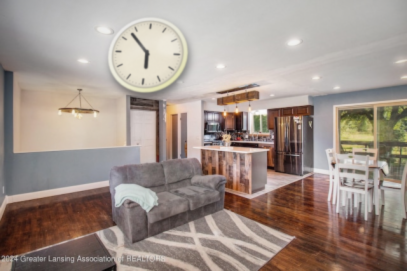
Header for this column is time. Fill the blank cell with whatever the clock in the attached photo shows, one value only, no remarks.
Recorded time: 5:53
